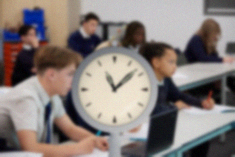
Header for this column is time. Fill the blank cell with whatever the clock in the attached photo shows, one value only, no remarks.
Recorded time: 11:08
